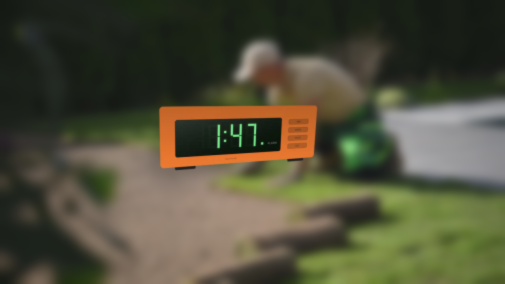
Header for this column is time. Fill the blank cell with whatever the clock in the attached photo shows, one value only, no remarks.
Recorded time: 1:47
